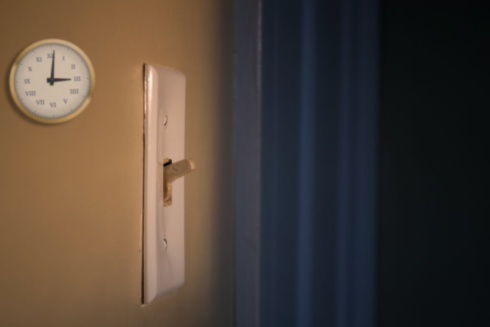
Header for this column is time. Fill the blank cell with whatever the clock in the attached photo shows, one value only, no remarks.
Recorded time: 3:01
